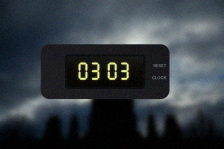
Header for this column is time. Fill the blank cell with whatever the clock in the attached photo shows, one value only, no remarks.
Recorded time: 3:03
